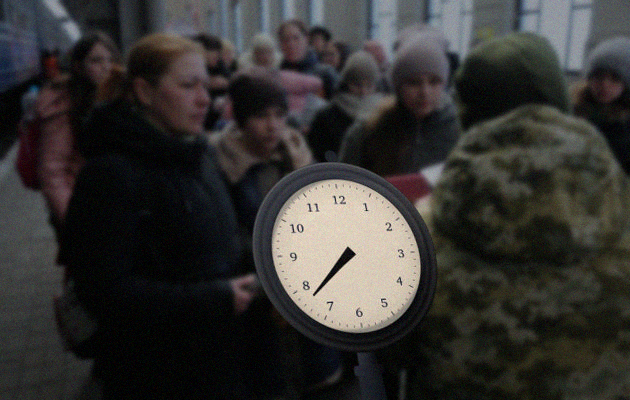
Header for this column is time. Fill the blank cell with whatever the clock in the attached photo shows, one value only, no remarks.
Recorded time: 7:38
